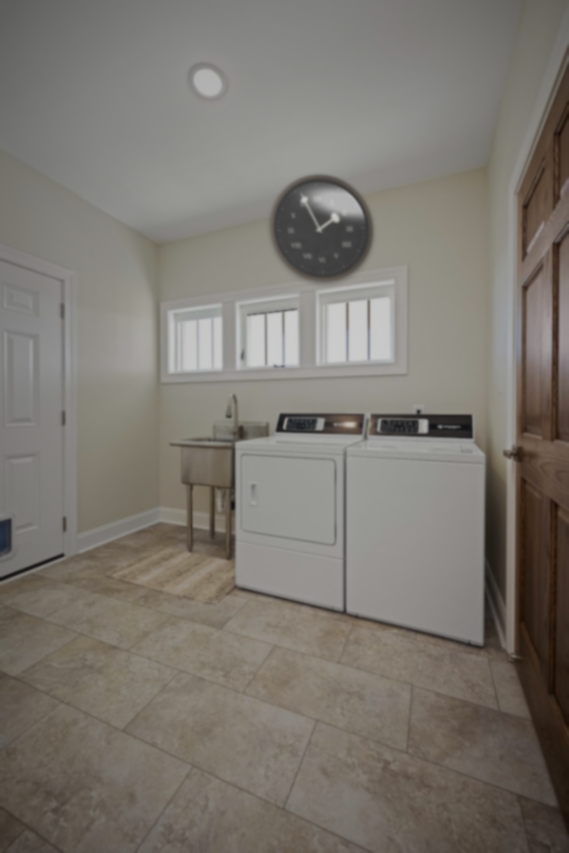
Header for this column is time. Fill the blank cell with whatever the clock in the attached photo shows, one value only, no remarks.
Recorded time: 1:56
